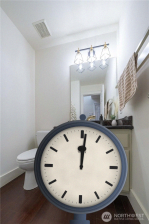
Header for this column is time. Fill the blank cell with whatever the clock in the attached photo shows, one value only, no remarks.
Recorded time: 12:01
